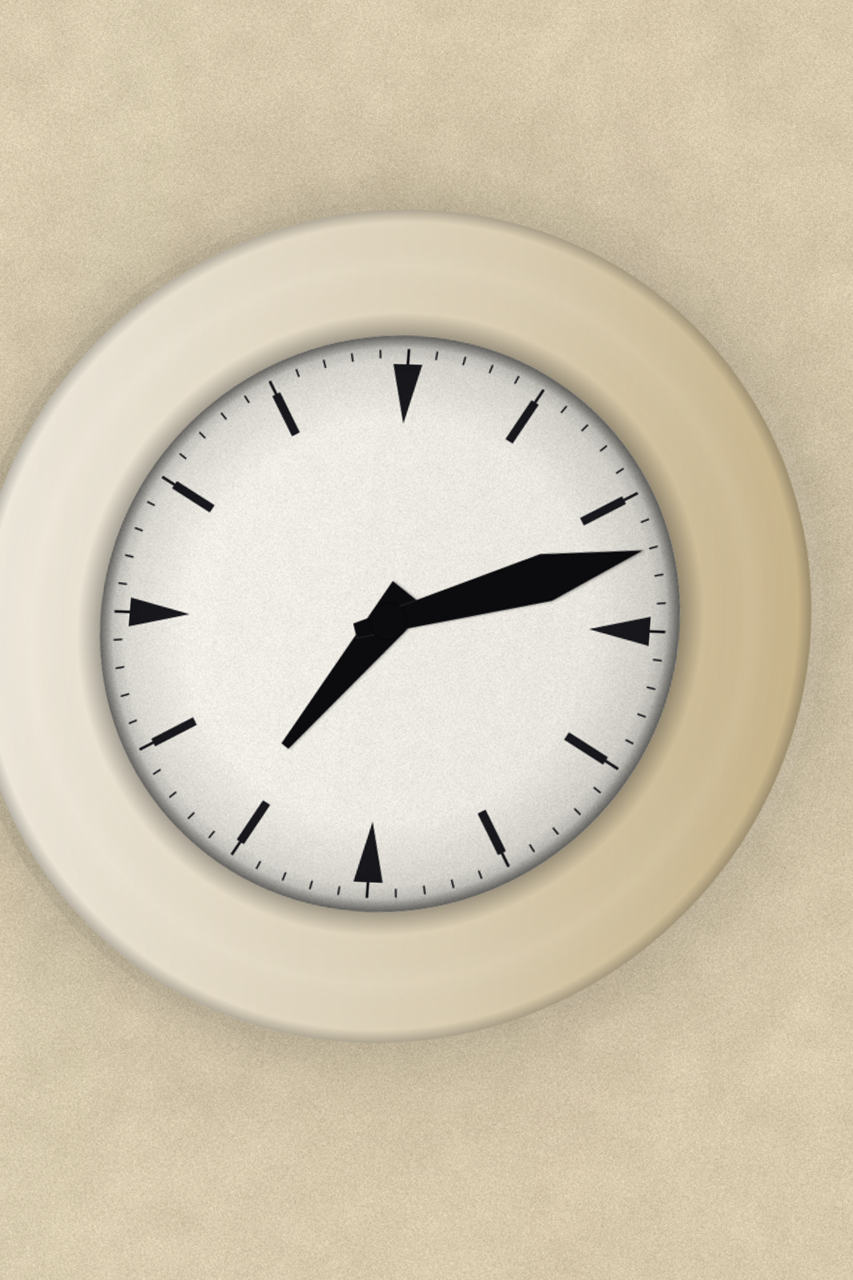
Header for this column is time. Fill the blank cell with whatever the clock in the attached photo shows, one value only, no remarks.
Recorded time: 7:12
